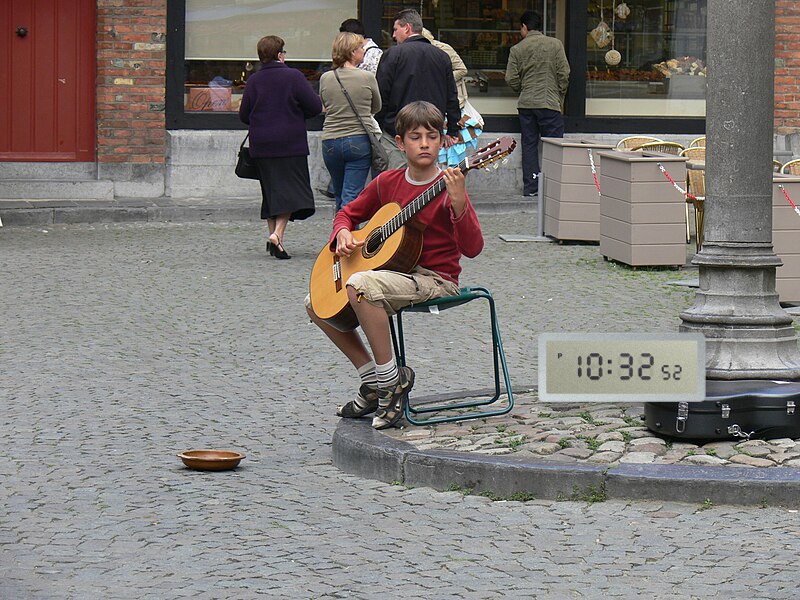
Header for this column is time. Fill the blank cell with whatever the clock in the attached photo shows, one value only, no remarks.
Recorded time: 10:32:52
